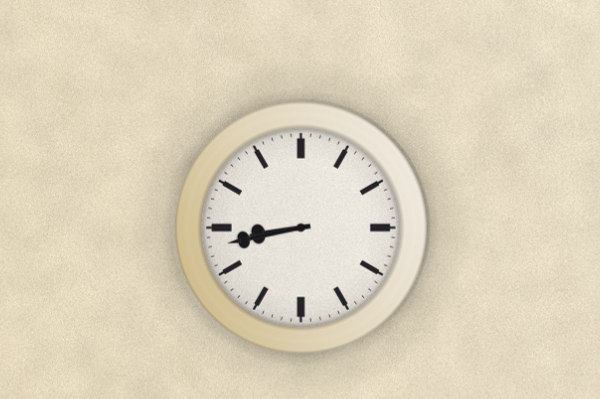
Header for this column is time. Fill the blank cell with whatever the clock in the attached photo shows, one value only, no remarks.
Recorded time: 8:43
